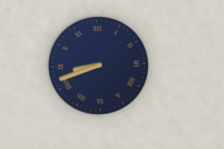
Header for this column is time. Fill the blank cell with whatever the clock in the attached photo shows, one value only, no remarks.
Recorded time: 8:42
